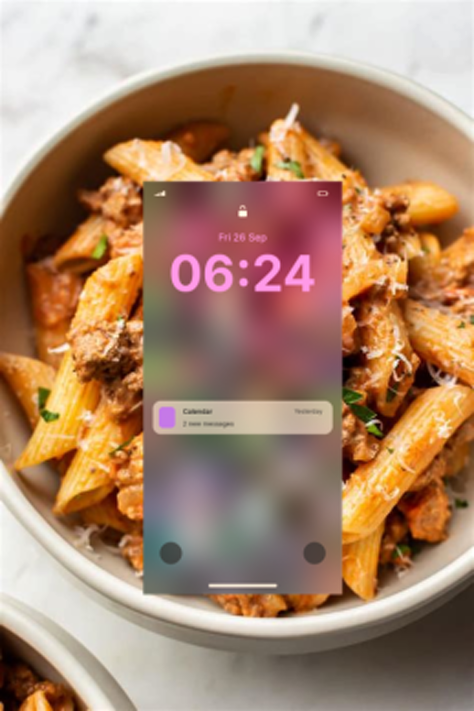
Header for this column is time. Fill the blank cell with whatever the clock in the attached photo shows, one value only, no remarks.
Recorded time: 6:24
